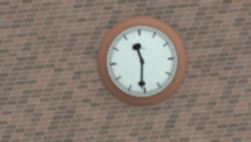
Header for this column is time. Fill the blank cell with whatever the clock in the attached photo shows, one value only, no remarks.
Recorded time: 11:31
